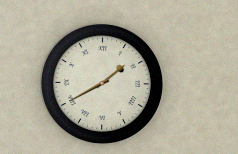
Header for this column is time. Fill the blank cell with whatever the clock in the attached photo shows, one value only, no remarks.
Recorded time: 1:40
